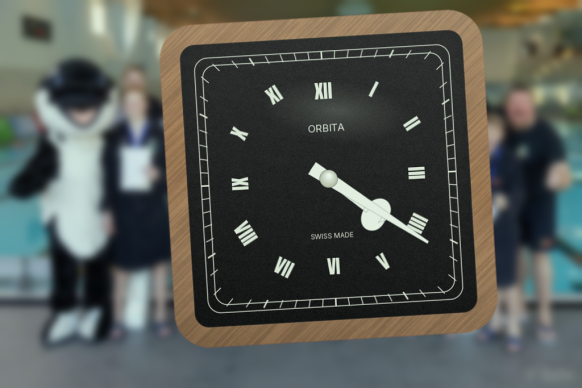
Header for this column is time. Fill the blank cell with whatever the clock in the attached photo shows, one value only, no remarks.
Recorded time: 4:21
